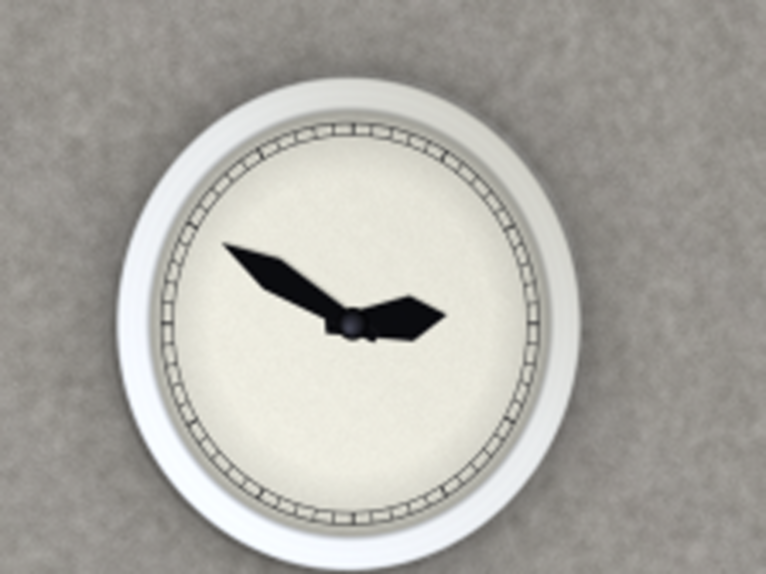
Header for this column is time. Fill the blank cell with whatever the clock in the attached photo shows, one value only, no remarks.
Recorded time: 2:50
